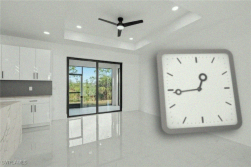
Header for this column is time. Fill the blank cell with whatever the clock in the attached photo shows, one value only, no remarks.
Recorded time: 12:44
